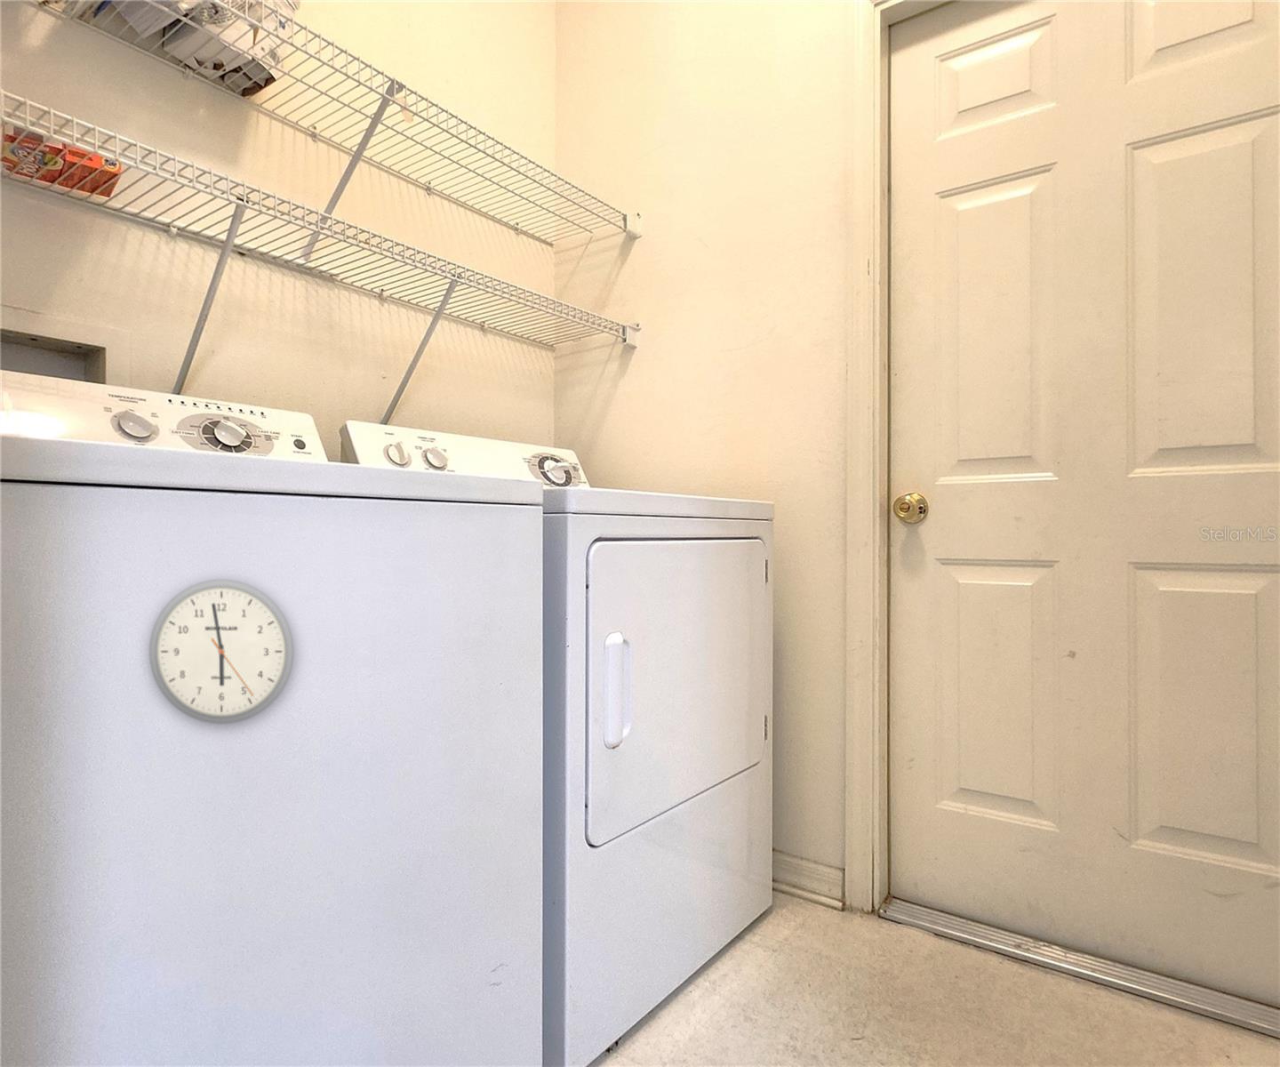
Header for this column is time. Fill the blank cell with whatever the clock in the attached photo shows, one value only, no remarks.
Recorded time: 5:58:24
